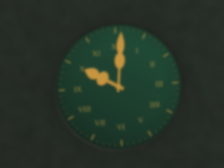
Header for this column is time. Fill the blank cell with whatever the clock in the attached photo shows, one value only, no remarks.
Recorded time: 10:01
